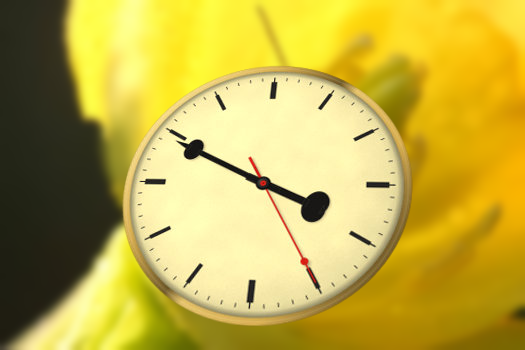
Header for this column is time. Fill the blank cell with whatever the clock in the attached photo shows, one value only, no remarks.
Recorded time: 3:49:25
